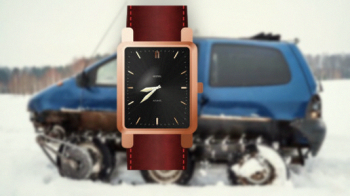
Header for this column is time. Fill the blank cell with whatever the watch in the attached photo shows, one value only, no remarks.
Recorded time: 8:38
